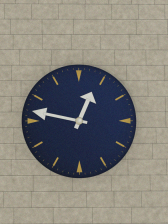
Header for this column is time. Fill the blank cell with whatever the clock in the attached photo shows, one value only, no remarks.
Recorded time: 12:47
